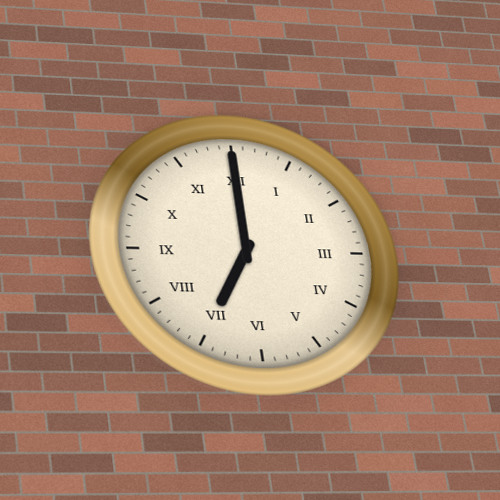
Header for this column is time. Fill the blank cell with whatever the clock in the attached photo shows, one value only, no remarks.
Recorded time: 7:00
